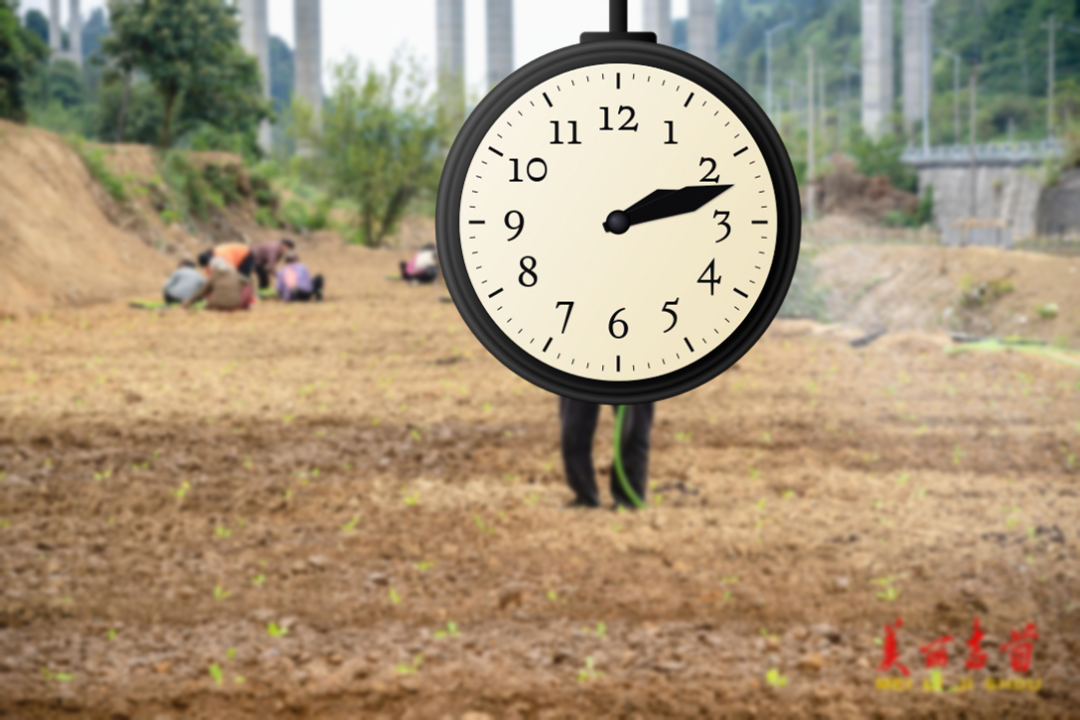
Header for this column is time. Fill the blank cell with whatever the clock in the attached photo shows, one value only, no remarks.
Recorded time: 2:12
